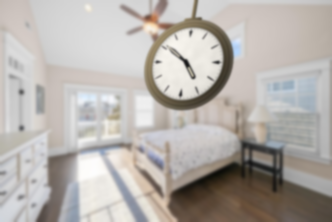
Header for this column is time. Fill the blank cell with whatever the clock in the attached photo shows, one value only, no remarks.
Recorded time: 4:51
